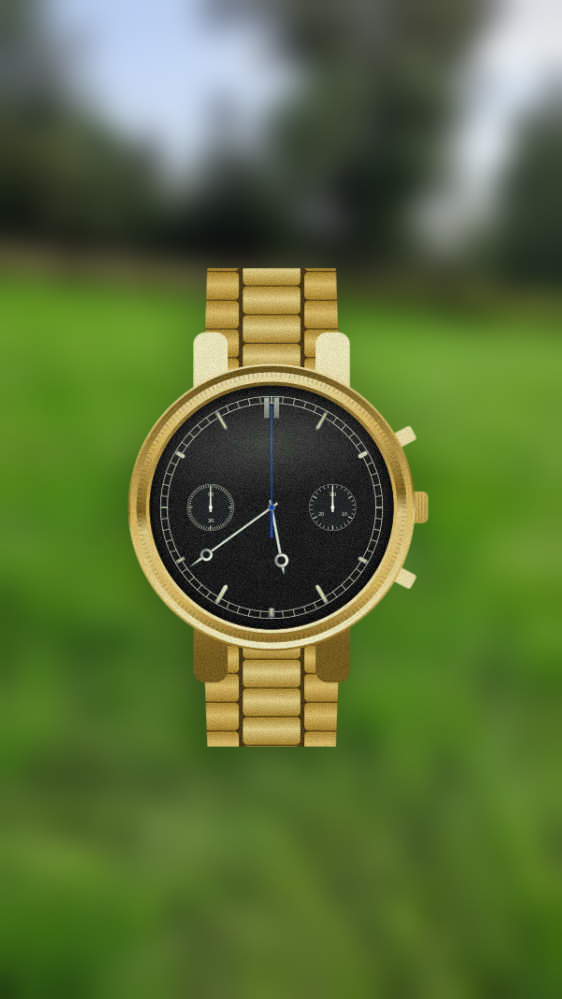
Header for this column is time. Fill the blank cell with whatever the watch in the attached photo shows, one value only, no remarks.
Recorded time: 5:39
